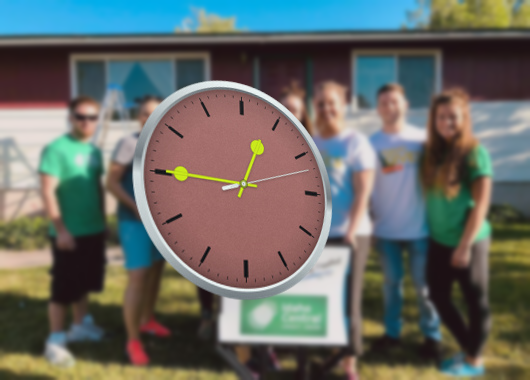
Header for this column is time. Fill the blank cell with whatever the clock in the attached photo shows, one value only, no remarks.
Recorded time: 12:45:12
